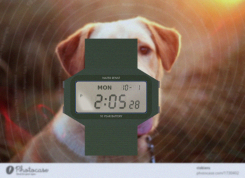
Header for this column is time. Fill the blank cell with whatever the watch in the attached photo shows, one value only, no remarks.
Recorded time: 2:05:28
